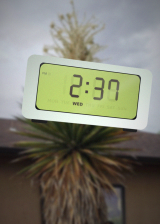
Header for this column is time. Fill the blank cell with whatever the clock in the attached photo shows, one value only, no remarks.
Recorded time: 2:37
